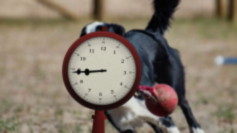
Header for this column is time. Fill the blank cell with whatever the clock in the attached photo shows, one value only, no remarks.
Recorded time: 8:44
